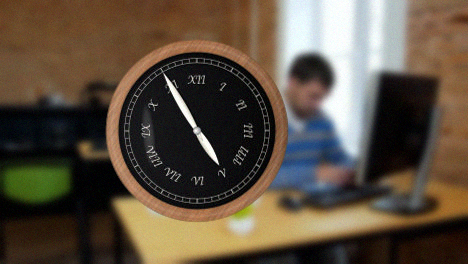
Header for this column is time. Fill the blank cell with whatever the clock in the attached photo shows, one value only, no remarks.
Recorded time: 4:55
